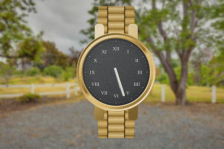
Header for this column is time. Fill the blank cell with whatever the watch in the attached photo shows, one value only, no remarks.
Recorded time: 5:27
